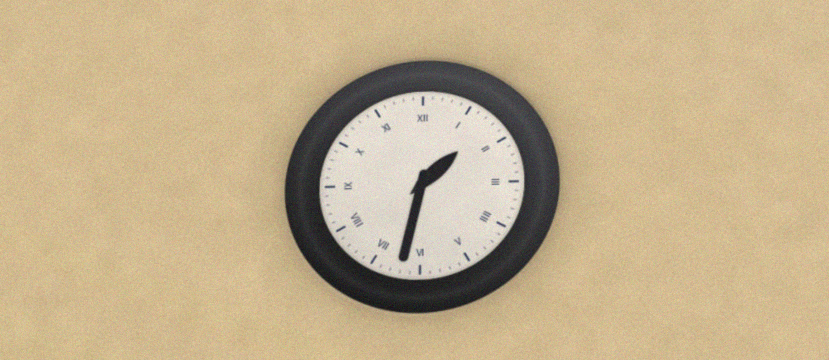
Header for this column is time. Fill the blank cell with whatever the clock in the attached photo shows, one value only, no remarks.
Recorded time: 1:32
